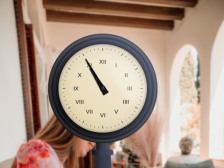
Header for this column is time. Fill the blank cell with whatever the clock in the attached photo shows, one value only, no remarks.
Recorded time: 10:55
